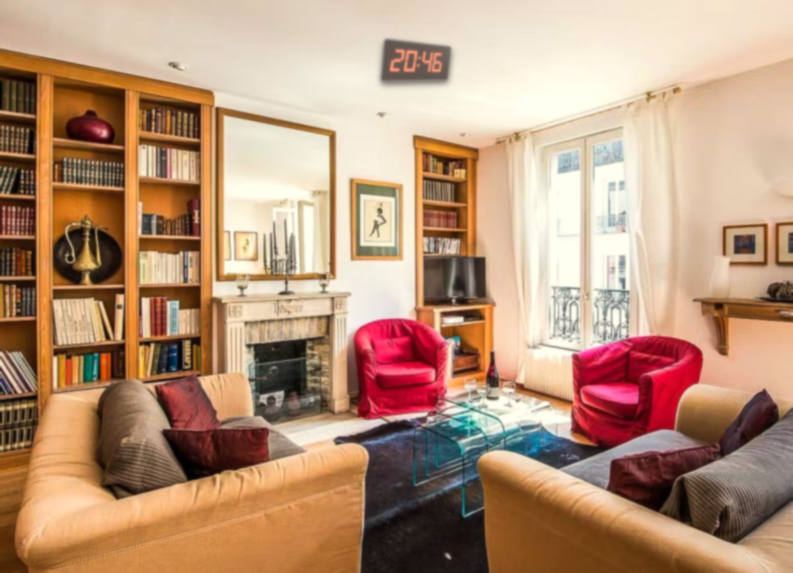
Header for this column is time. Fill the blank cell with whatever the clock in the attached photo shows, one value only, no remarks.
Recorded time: 20:46
